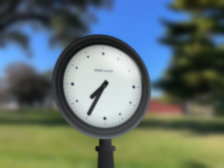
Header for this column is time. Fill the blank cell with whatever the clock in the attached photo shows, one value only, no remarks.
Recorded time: 7:35
